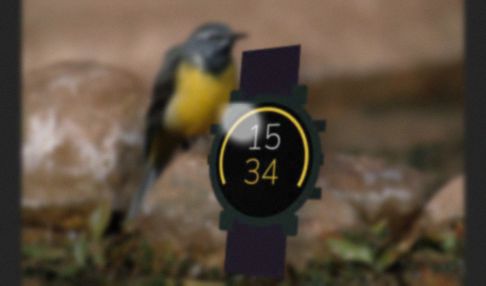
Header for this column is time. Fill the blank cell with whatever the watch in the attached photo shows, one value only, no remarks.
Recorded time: 15:34
